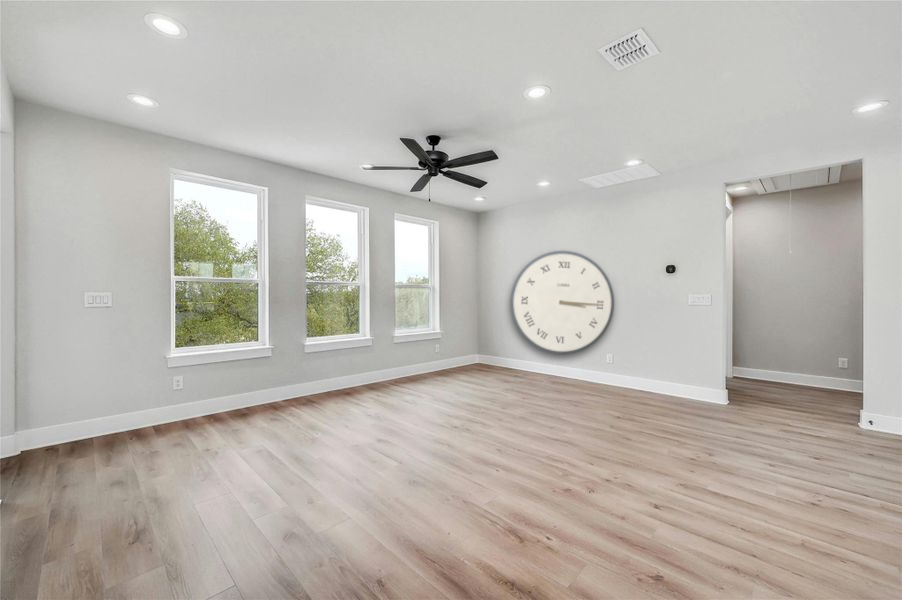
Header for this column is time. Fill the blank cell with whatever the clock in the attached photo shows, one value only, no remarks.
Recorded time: 3:15
